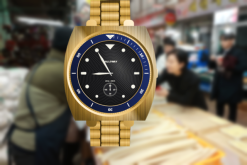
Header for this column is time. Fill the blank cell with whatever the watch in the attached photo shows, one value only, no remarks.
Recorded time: 8:55
